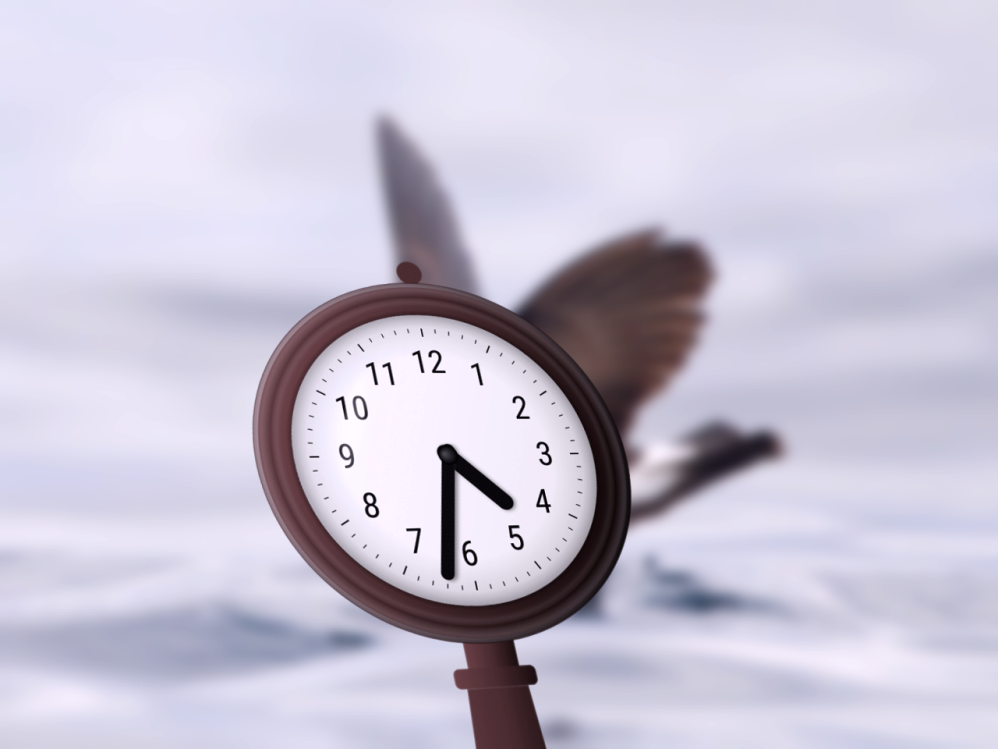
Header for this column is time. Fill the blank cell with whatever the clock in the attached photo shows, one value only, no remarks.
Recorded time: 4:32
